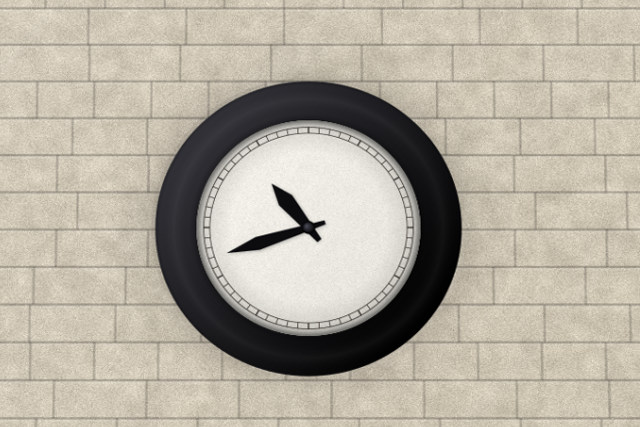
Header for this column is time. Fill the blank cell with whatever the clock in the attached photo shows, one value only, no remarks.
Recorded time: 10:42
